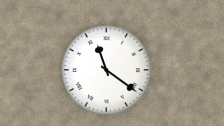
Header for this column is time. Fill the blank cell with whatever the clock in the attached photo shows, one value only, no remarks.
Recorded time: 11:21
